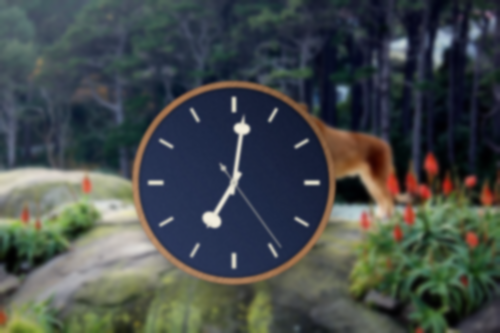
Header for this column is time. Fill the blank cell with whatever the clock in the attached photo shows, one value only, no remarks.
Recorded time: 7:01:24
